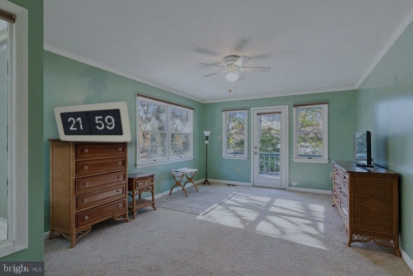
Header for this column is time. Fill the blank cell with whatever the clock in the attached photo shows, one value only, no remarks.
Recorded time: 21:59
